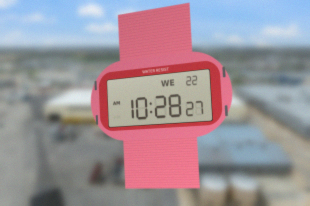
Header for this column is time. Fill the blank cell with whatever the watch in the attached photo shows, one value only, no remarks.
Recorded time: 10:28:27
